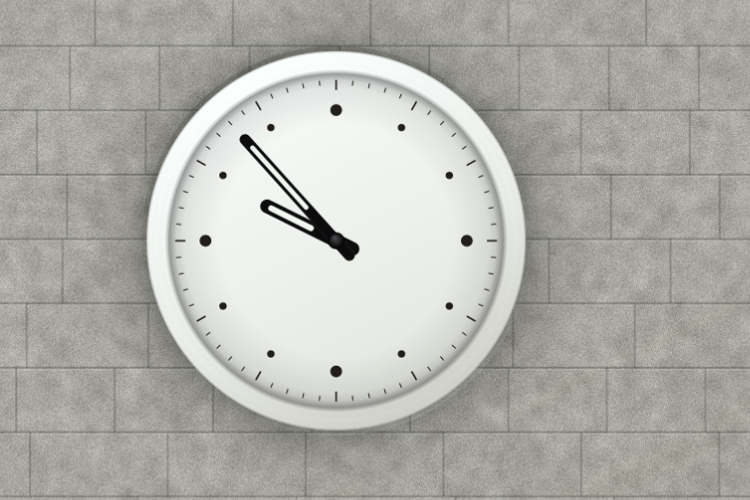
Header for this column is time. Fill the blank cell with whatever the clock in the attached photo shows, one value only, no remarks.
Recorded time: 9:53
